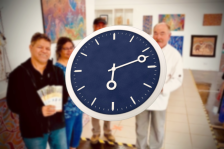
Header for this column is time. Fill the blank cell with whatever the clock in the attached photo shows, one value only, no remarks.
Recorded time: 6:12
